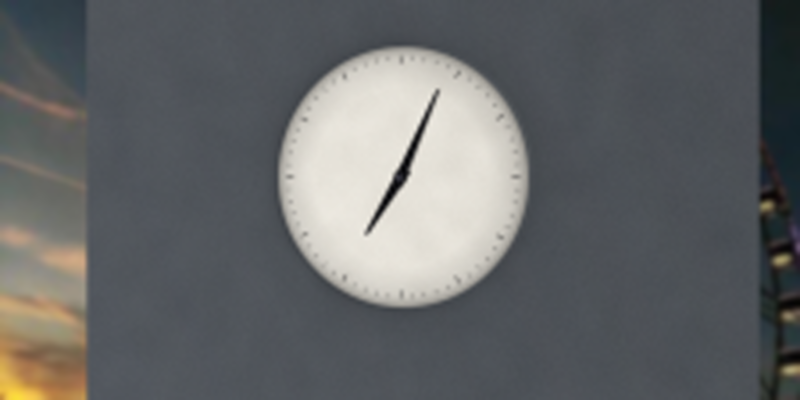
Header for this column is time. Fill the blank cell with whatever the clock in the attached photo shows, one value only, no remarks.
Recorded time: 7:04
